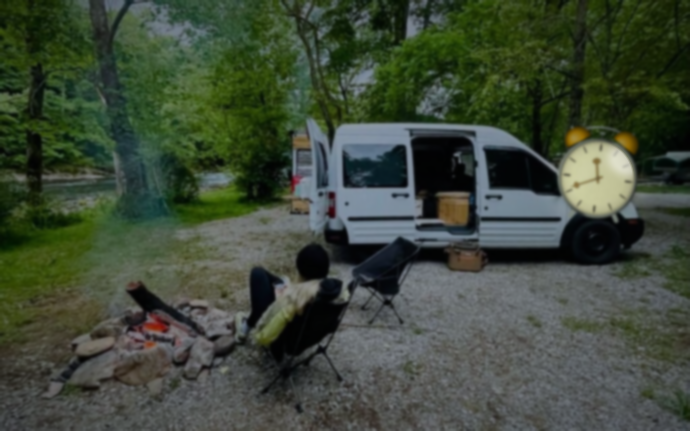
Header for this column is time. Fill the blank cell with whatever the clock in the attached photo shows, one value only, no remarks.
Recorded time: 11:41
